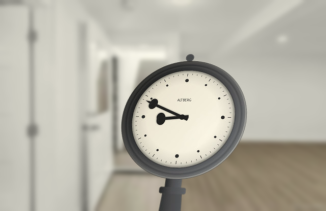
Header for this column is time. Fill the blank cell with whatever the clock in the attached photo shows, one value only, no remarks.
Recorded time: 8:49
